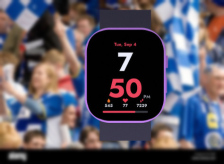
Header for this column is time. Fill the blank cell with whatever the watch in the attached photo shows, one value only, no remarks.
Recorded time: 7:50
